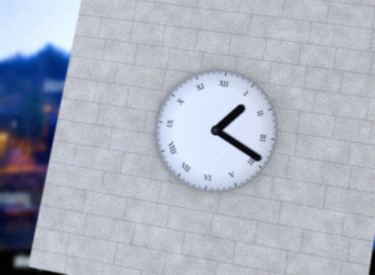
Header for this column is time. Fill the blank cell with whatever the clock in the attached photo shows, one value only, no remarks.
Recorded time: 1:19
